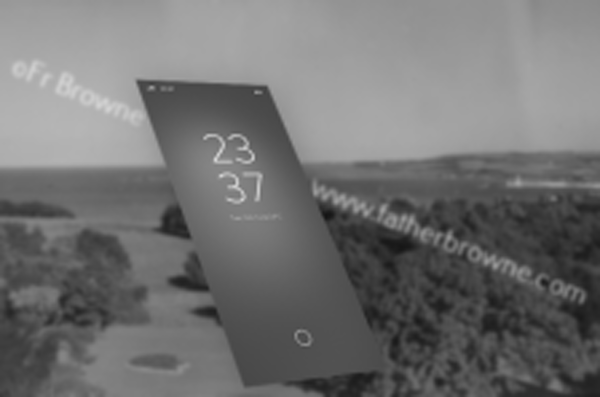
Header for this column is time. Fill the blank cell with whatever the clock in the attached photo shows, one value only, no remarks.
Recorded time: 23:37
